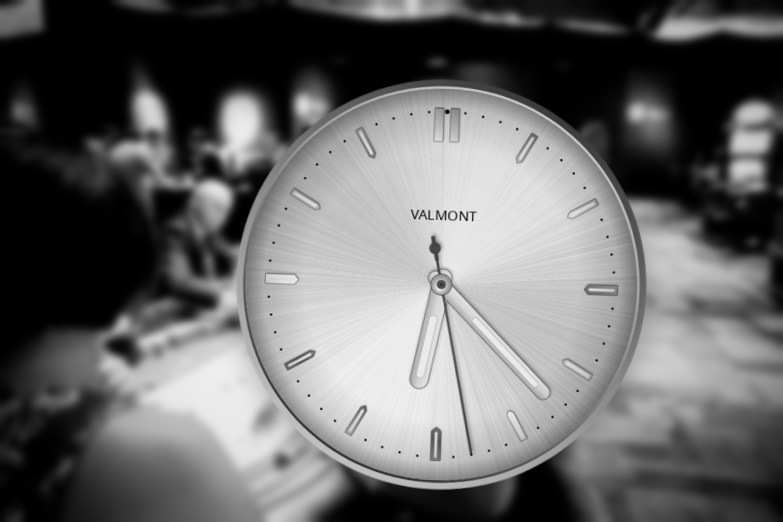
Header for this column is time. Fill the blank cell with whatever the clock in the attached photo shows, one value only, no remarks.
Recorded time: 6:22:28
